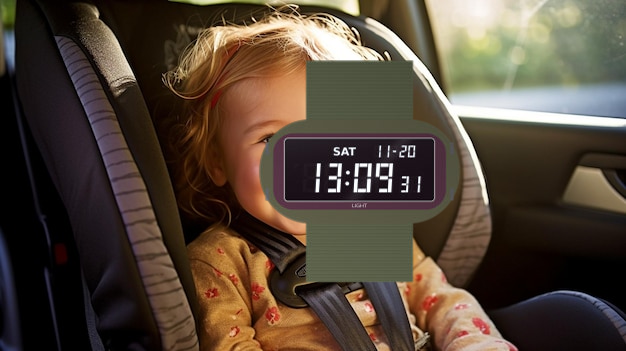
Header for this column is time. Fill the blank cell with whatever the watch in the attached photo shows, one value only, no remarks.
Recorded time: 13:09:31
